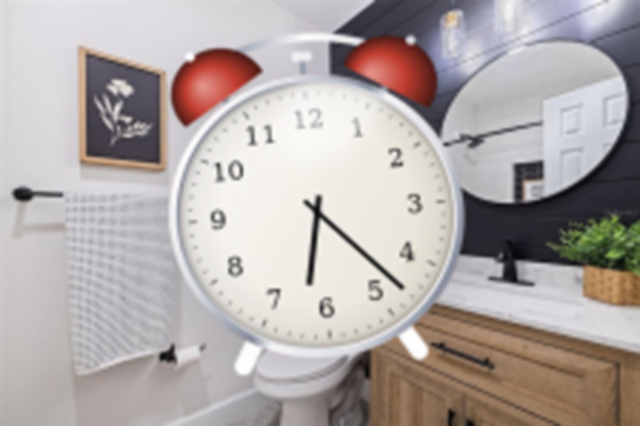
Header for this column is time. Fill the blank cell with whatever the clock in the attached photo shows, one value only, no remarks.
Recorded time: 6:23
